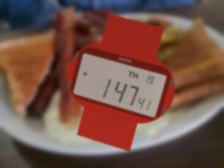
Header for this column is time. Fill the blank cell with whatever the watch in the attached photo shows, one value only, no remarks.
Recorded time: 1:47:41
